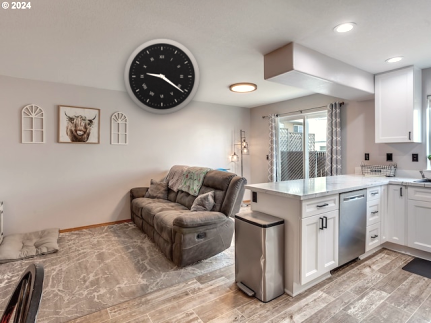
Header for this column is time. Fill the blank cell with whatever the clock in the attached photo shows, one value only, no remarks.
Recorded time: 9:21
